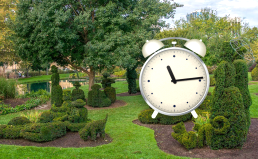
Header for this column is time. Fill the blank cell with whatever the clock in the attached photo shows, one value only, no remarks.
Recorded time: 11:14
